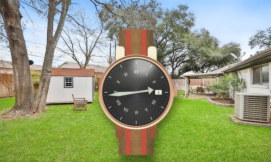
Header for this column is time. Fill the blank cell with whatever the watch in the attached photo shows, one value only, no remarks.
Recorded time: 2:44
